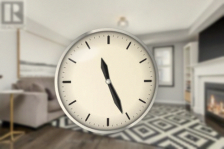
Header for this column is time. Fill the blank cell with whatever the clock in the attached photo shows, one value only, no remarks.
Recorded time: 11:26
